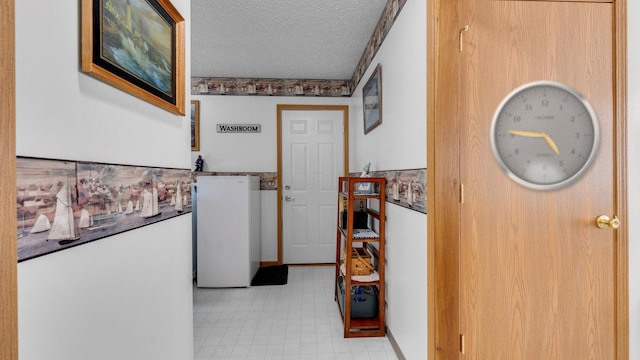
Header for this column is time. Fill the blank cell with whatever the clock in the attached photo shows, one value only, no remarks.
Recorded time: 4:46
